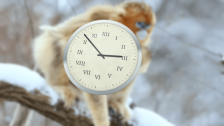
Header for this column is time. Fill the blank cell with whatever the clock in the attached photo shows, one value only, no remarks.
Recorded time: 2:52
